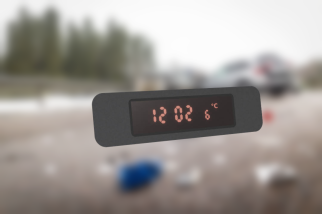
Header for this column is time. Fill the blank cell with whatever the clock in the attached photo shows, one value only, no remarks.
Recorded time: 12:02
